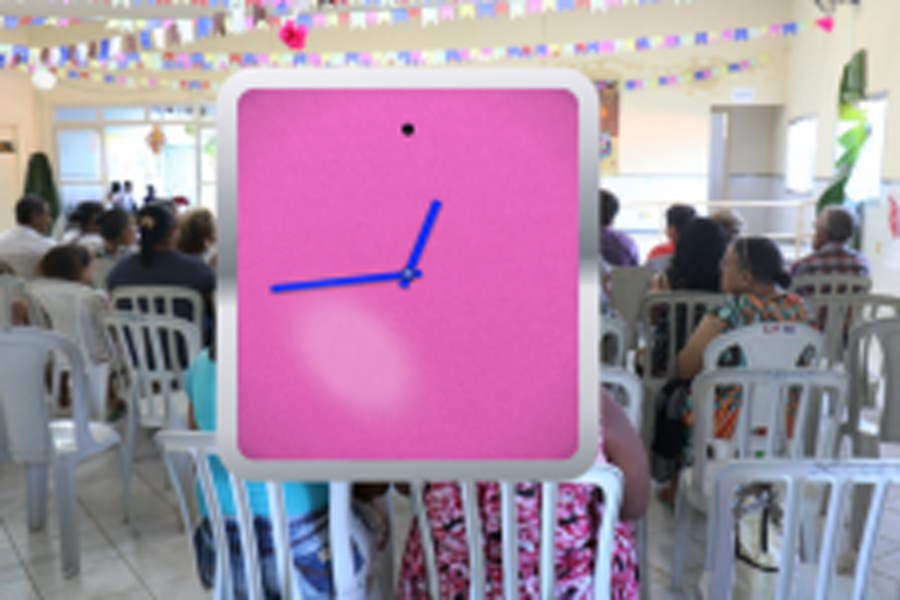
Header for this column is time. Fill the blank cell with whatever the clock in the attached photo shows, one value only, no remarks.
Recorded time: 12:44
